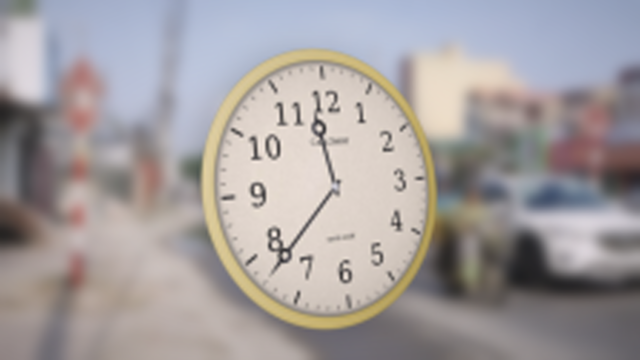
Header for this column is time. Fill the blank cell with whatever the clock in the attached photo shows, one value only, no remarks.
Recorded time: 11:38
